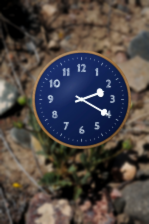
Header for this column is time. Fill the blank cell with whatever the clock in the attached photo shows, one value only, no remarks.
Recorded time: 2:20
